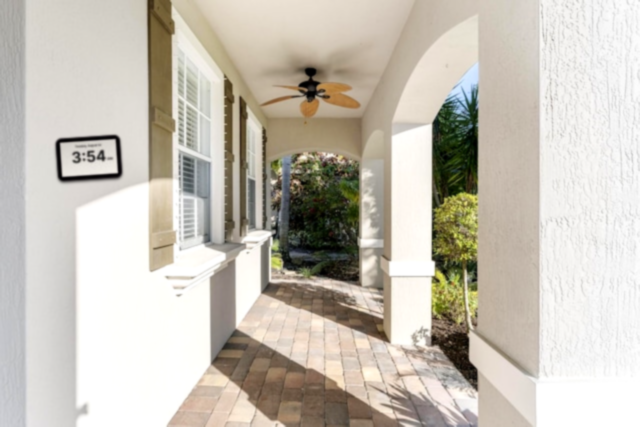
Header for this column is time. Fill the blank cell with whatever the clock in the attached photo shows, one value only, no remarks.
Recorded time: 3:54
